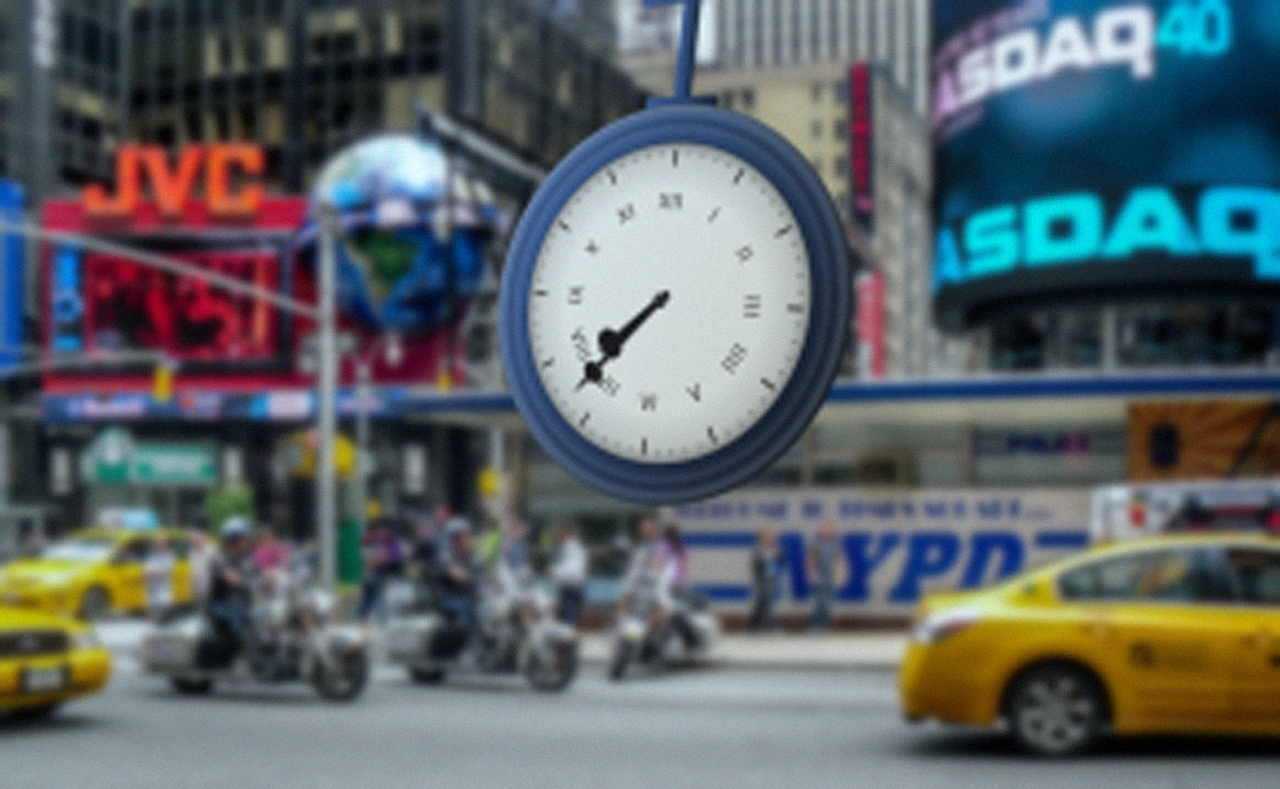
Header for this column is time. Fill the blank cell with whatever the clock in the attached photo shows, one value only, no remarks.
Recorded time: 7:37
